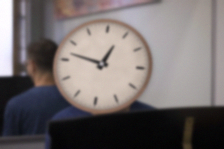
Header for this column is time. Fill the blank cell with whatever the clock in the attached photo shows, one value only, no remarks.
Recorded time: 12:47
